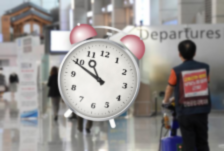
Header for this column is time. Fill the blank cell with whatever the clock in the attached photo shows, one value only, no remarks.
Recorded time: 10:49
